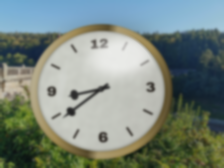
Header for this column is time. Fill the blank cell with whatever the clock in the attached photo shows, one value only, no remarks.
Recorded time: 8:39
